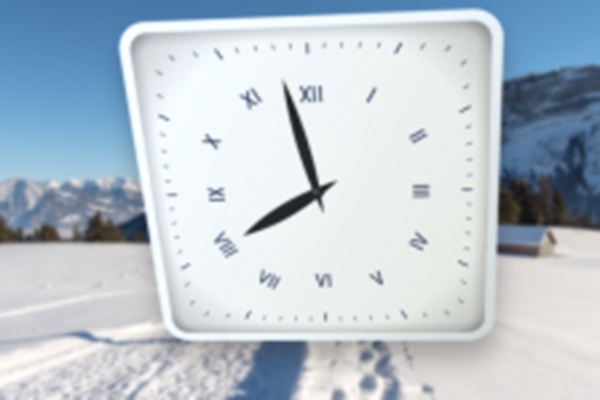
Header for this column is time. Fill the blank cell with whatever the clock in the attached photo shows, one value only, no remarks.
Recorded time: 7:58
